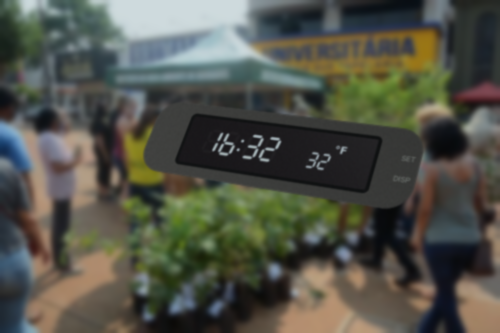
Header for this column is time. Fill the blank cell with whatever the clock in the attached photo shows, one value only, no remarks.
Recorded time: 16:32
